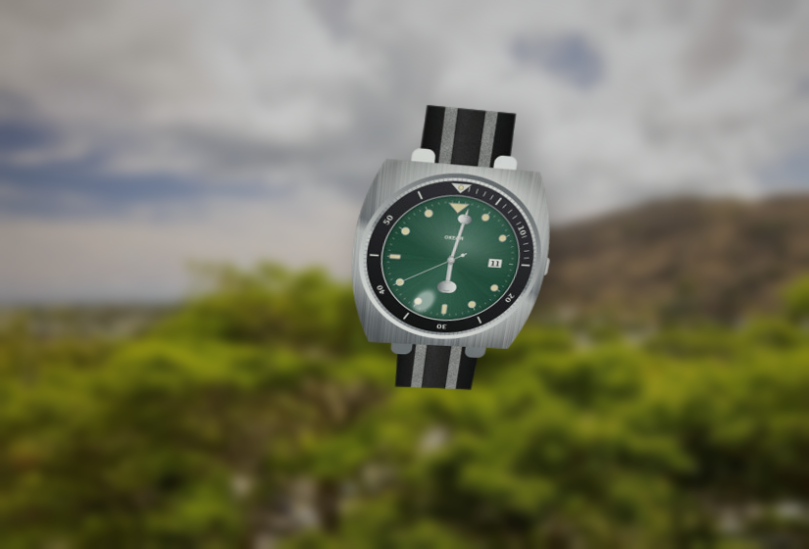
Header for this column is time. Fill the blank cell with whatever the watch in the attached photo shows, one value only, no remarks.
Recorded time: 6:01:40
